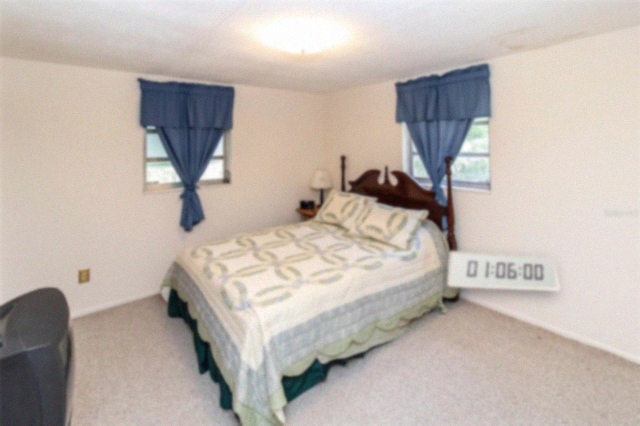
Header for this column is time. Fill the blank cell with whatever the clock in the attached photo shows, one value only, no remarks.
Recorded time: 1:06:00
